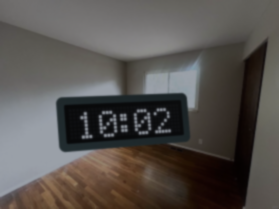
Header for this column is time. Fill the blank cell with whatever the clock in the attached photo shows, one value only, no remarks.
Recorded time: 10:02
